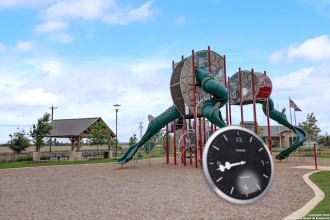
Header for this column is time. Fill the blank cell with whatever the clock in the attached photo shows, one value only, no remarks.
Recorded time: 8:43
